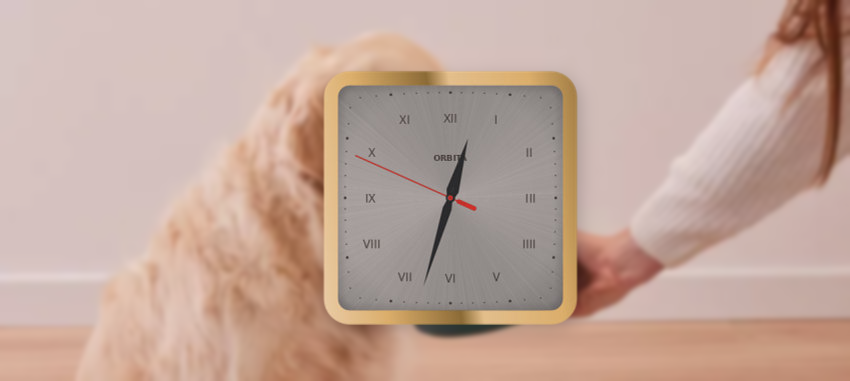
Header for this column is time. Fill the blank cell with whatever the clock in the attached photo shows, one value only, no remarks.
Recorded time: 12:32:49
